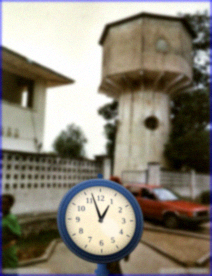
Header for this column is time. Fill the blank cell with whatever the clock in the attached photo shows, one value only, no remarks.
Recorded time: 12:57
